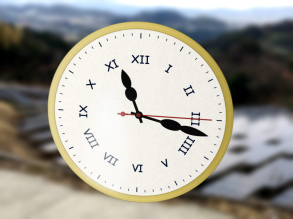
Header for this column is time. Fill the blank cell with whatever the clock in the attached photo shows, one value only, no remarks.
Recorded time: 11:17:15
